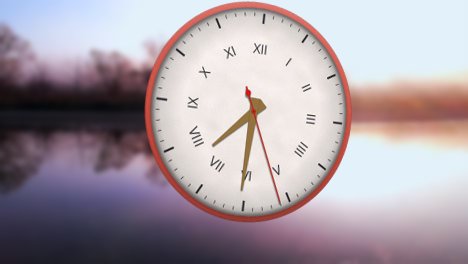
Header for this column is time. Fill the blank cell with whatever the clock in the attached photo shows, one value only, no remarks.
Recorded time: 7:30:26
